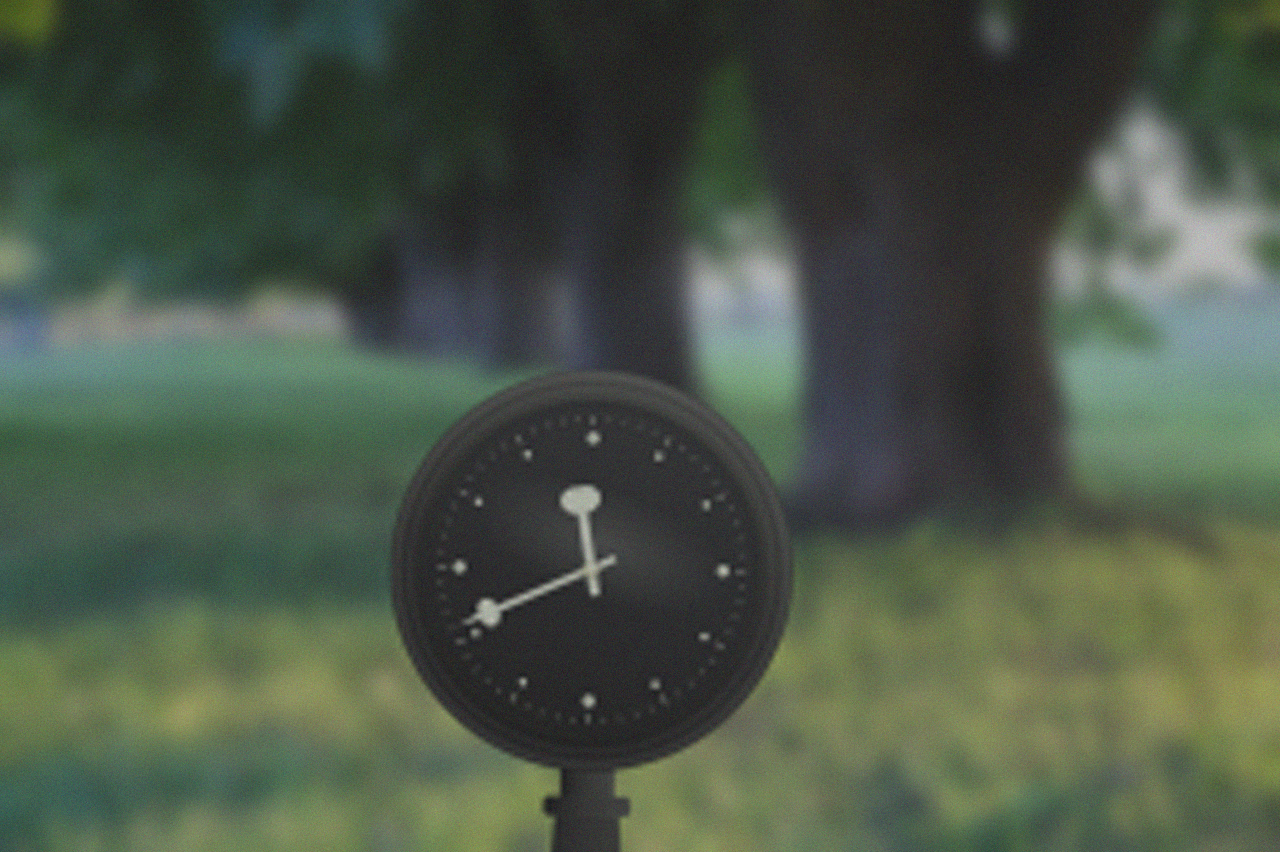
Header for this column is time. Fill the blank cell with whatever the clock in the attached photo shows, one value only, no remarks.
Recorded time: 11:41
